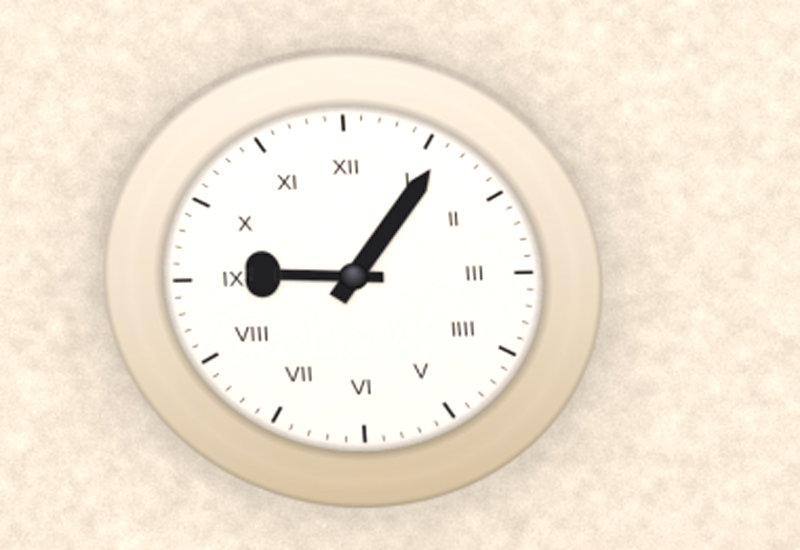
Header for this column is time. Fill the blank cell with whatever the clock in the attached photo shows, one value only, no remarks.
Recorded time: 9:06
